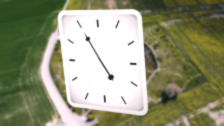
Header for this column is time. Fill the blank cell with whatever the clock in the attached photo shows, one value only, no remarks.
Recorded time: 4:55
